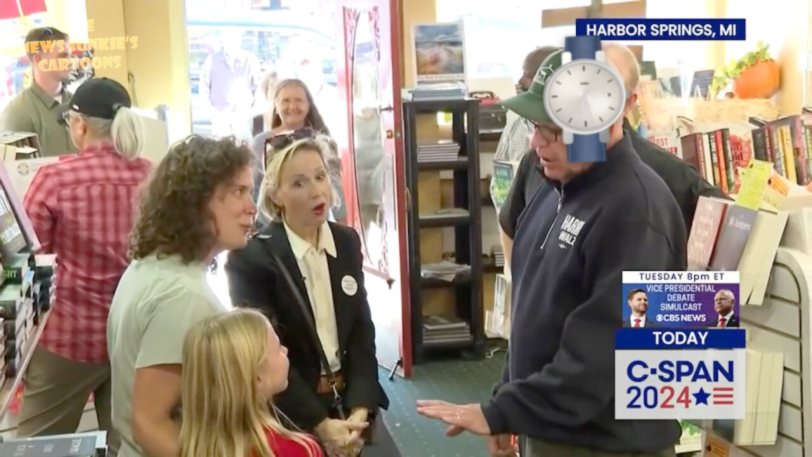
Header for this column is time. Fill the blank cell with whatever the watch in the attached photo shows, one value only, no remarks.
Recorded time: 6:28
